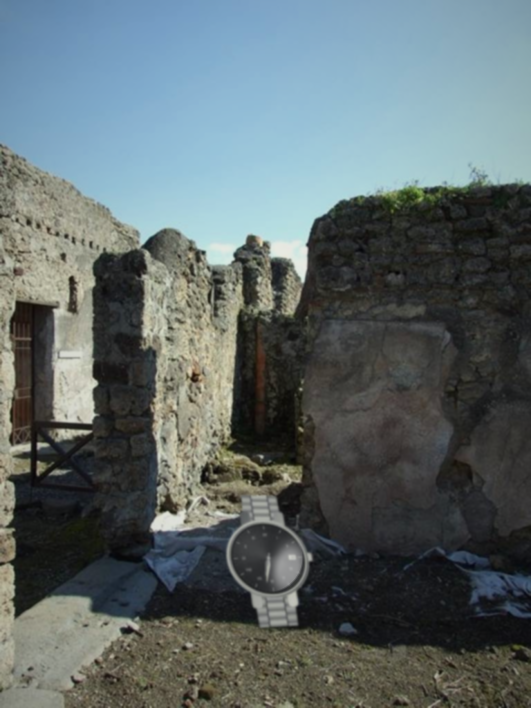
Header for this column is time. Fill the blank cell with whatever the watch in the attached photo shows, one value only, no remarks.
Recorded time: 6:32
